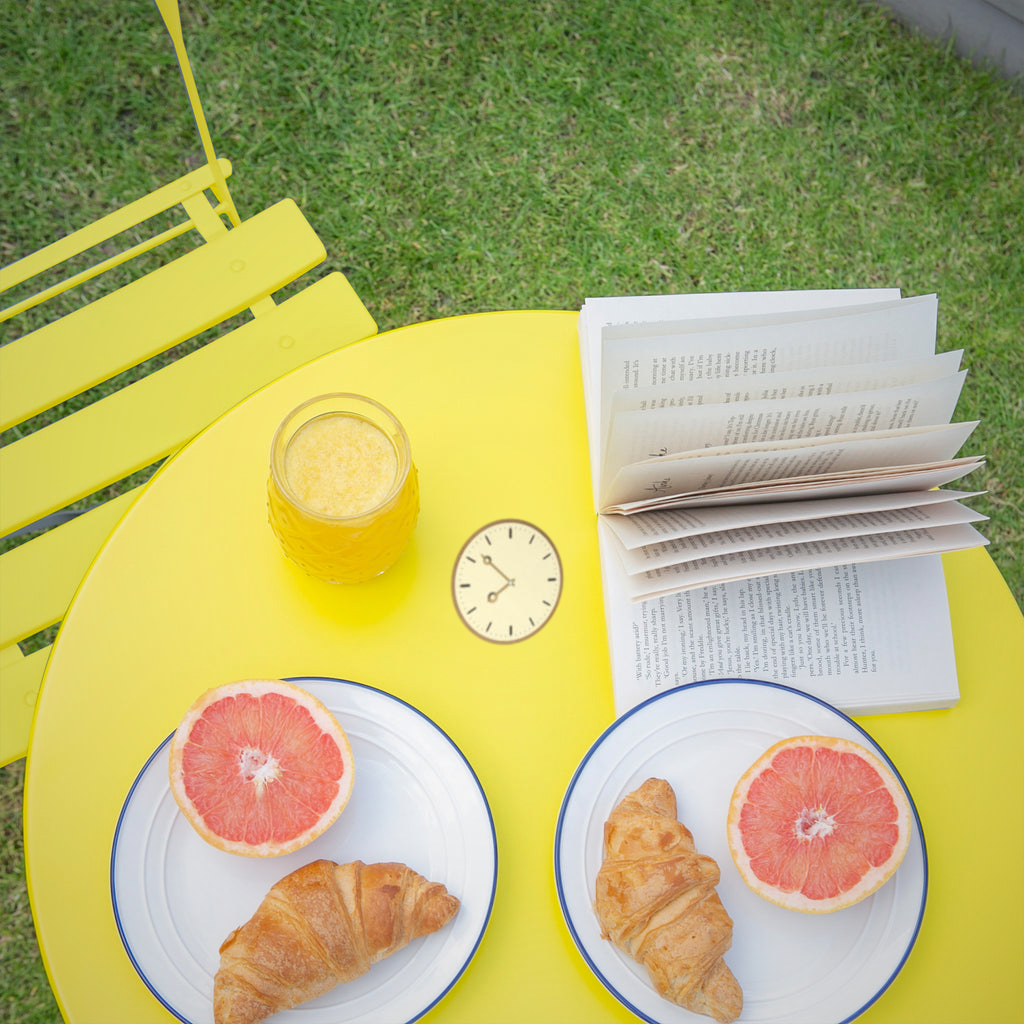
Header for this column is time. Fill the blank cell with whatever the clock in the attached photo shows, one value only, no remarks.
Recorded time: 7:52
